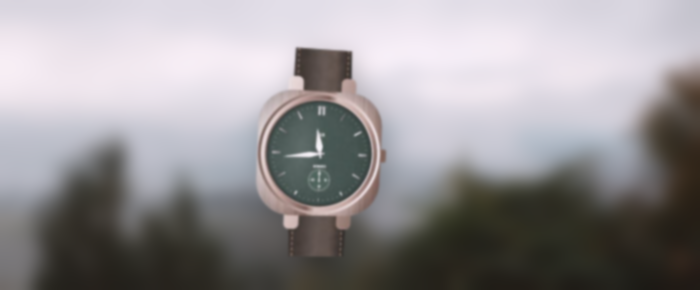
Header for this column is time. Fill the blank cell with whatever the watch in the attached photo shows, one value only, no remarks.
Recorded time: 11:44
